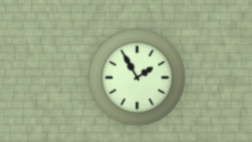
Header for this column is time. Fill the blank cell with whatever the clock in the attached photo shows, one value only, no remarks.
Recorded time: 1:55
